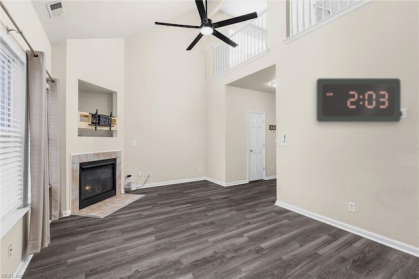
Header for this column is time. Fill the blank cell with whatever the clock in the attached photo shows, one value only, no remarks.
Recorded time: 2:03
